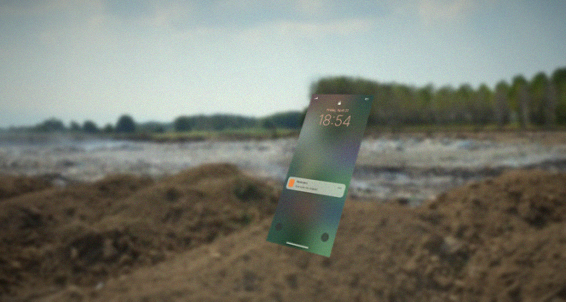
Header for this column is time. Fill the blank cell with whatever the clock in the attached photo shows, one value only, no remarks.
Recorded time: 18:54
